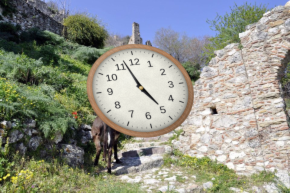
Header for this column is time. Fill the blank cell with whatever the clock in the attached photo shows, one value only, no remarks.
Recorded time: 4:57
